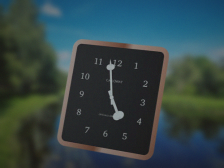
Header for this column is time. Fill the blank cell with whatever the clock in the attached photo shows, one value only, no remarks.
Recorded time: 4:58
